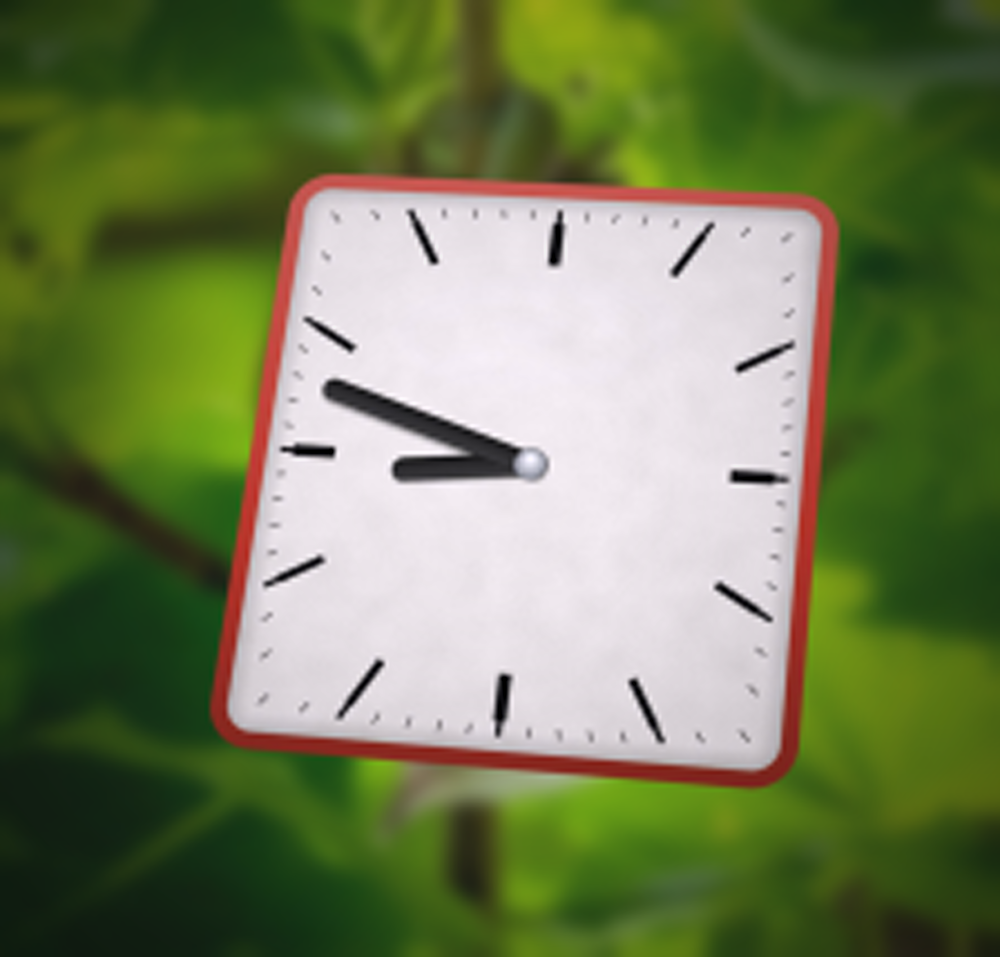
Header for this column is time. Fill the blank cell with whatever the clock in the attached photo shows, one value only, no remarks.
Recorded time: 8:48
